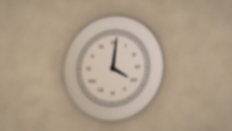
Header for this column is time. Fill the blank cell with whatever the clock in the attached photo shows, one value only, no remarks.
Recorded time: 4:01
